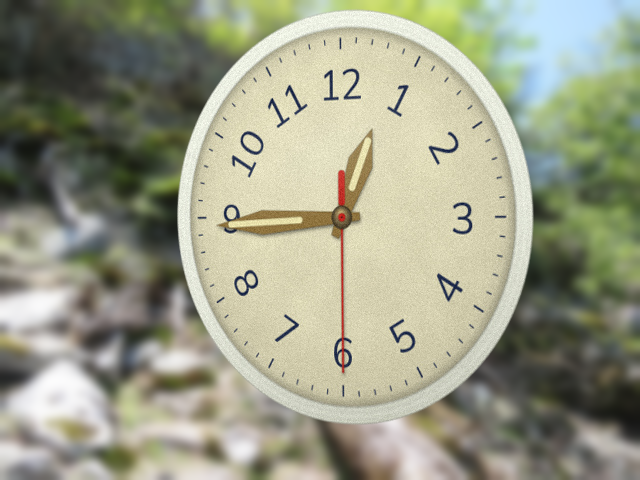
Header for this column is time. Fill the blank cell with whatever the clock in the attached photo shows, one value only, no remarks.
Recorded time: 12:44:30
